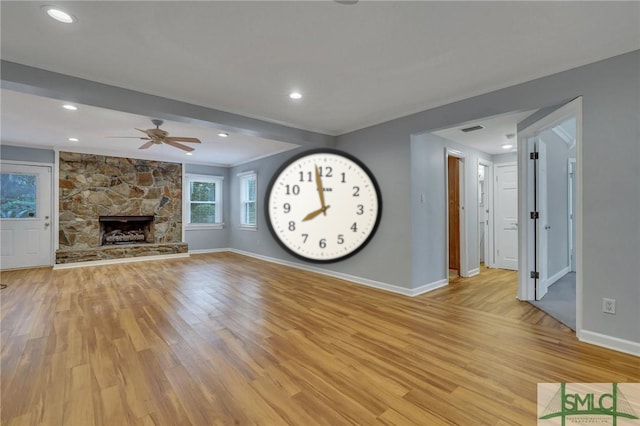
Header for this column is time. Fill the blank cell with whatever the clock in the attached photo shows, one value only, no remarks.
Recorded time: 7:58
